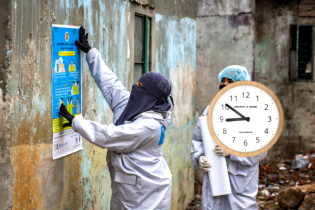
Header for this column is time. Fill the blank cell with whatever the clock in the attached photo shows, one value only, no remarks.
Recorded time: 8:51
